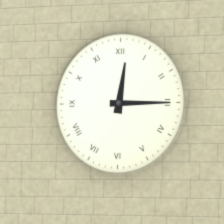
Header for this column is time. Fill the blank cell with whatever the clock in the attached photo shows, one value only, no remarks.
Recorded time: 12:15
